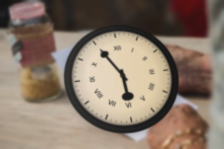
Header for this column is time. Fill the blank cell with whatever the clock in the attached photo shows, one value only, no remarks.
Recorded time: 5:55
